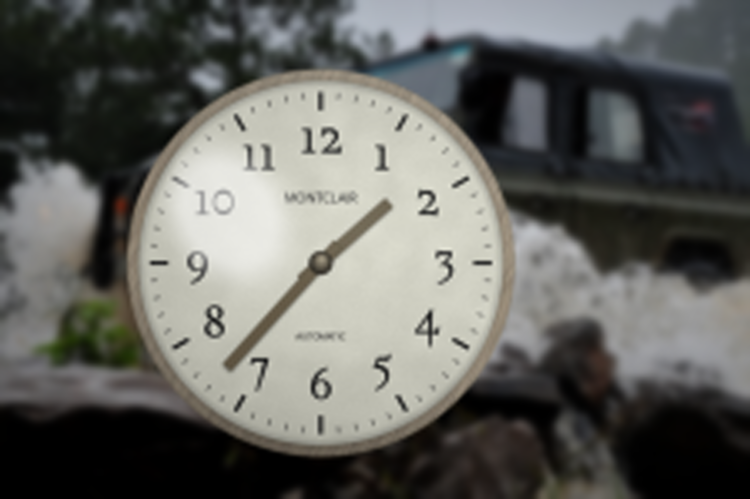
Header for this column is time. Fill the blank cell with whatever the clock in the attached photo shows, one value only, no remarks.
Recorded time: 1:37
